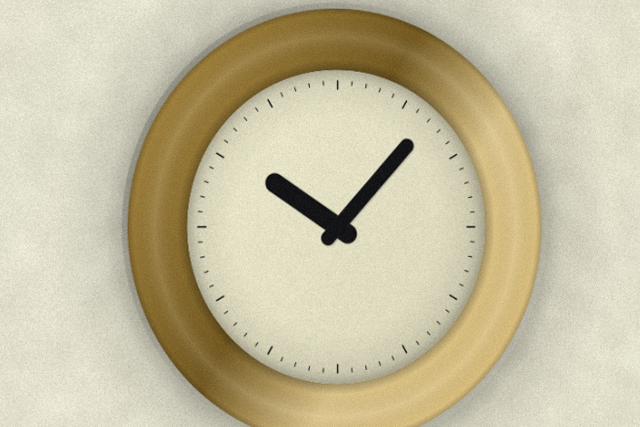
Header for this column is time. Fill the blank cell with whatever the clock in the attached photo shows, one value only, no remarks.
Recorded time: 10:07
